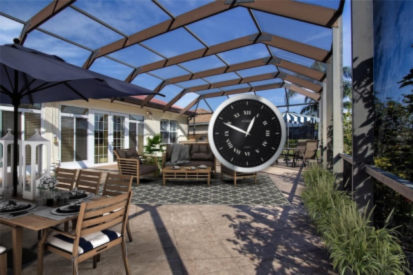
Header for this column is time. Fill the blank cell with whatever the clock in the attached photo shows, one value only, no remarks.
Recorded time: 12:49
